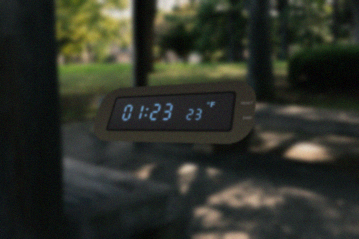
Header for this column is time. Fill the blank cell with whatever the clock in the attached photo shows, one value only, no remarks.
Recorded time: 1:23
